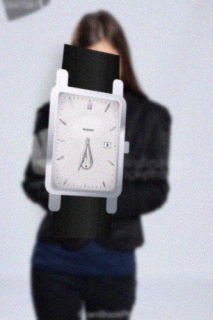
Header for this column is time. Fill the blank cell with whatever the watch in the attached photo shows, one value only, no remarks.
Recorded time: 5:33
